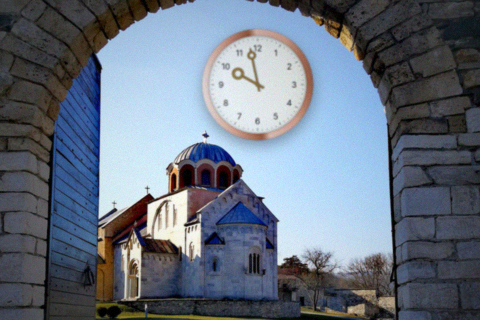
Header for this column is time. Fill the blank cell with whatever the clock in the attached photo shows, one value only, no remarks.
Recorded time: 9:58
